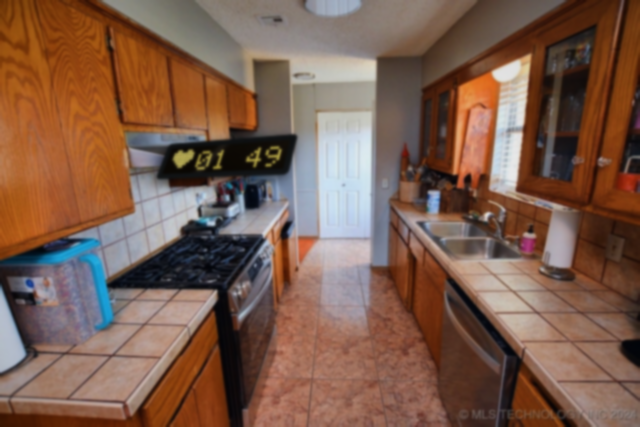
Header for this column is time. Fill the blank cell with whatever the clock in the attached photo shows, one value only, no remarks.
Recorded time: 1:49
